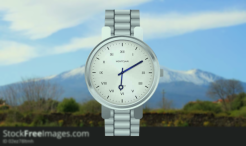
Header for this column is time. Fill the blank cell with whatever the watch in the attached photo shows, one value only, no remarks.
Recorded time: 6:10
